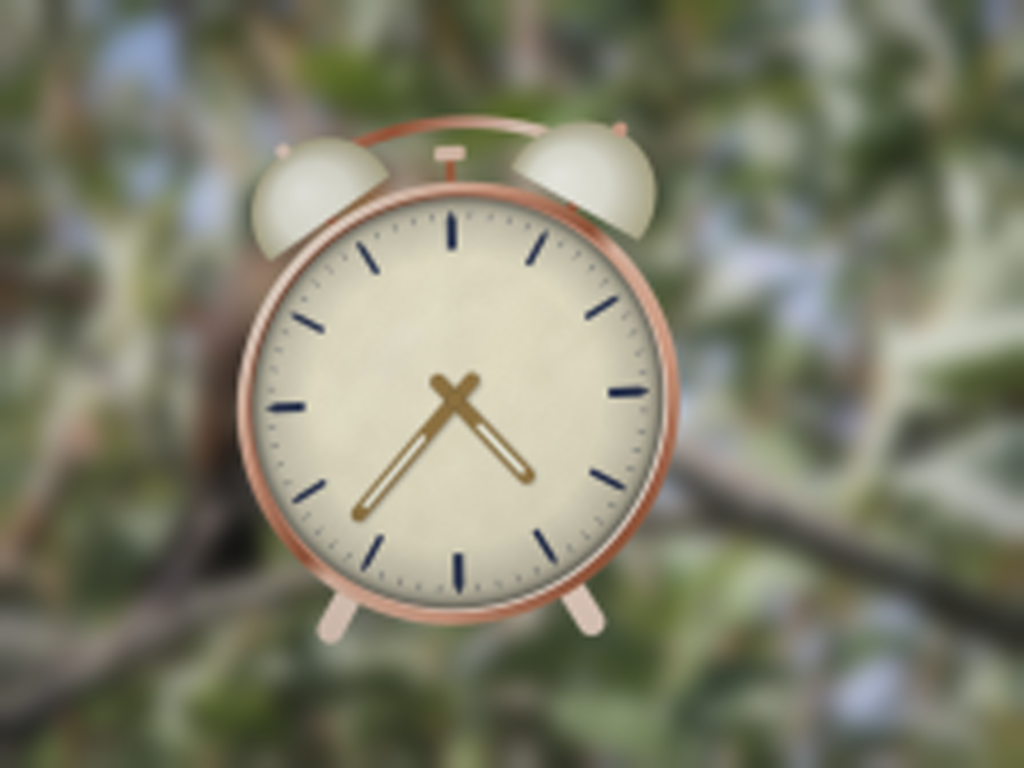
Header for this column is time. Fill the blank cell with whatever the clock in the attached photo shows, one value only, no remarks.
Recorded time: 4:37
